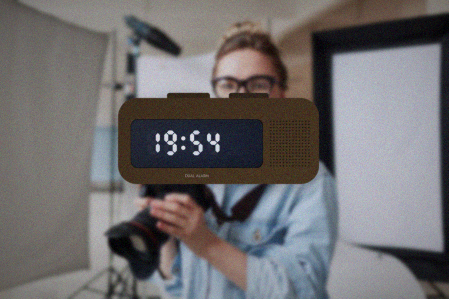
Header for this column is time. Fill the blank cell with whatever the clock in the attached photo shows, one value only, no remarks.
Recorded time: 19:54
